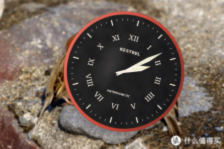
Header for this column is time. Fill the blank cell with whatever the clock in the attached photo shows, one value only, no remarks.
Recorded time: 2:08
